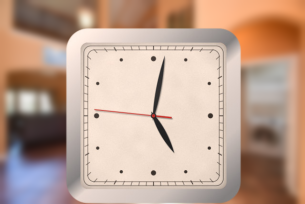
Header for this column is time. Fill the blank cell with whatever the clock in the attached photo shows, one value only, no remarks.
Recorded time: 5:01:46
